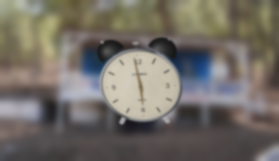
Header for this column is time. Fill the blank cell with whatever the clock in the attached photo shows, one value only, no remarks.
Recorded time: 5:59
